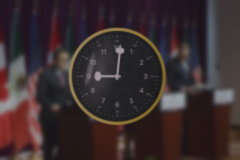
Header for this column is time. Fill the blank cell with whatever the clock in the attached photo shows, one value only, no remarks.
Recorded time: 9:01
